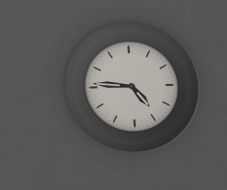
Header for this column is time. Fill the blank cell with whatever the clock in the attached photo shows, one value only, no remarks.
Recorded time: 4:46
